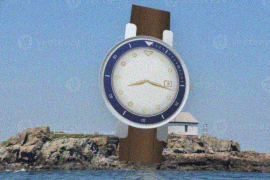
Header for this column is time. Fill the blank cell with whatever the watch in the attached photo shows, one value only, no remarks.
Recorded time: 8:17
